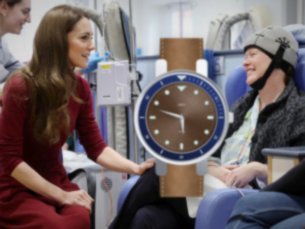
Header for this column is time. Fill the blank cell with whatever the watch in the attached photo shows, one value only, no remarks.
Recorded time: 5:48
